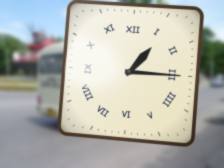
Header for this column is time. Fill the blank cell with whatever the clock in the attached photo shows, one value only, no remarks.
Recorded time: 1:15
